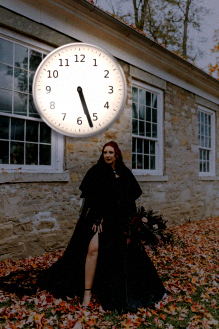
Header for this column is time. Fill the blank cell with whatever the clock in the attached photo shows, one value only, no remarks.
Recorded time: 5:27
